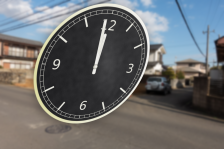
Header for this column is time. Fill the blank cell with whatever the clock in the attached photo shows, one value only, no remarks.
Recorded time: 11:59
